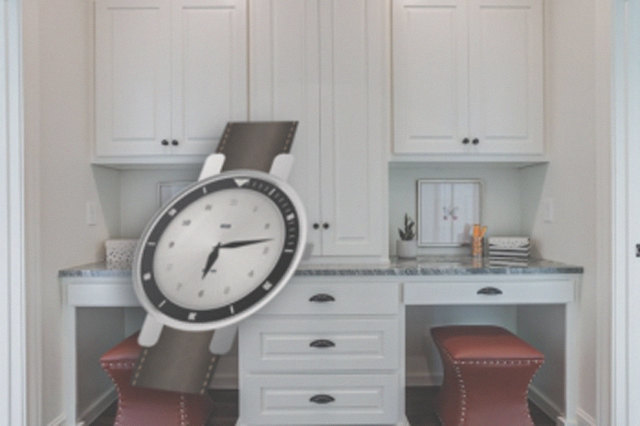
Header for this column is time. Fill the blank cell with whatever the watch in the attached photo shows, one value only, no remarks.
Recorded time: 6:13
